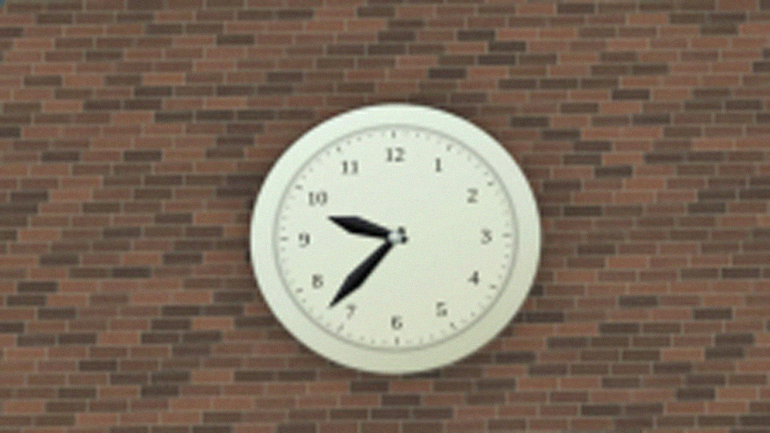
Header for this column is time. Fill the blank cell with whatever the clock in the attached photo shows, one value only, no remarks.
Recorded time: 9:37
